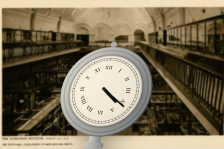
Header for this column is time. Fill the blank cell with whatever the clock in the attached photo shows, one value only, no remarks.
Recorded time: 4:21
